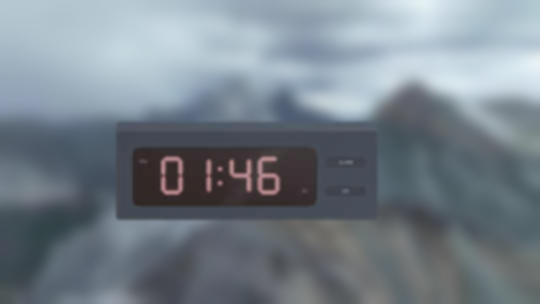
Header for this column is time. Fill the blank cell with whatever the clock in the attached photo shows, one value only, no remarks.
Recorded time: 1:46
